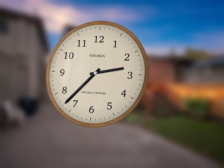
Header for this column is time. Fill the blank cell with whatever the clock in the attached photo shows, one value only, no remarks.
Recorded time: 2:37
